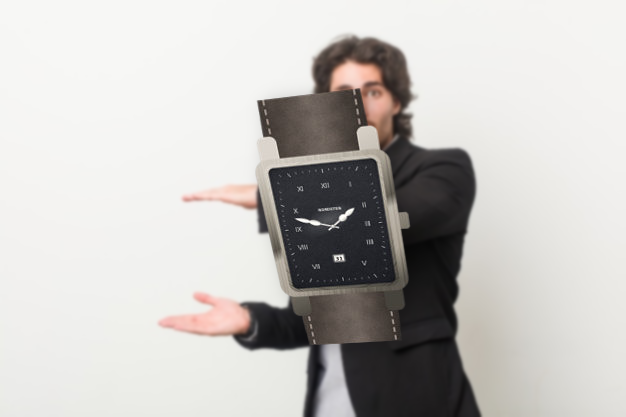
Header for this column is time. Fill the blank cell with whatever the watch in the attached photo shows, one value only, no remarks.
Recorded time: 1:48
